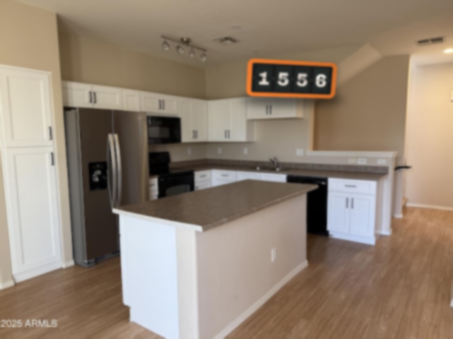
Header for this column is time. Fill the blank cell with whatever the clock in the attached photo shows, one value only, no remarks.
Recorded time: 15:56
